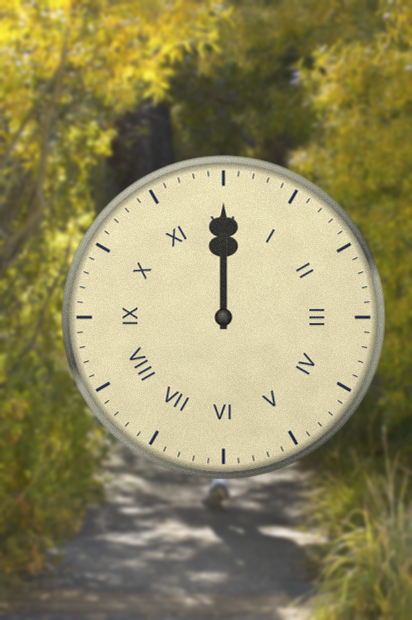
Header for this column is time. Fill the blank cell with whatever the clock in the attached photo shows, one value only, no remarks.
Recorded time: 12:00
